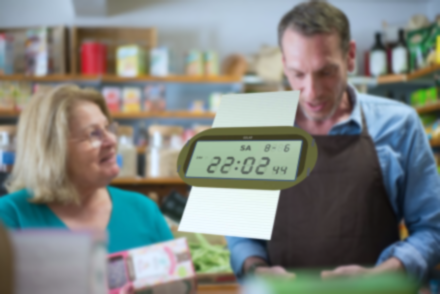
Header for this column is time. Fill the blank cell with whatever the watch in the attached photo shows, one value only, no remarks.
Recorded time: 22:02
